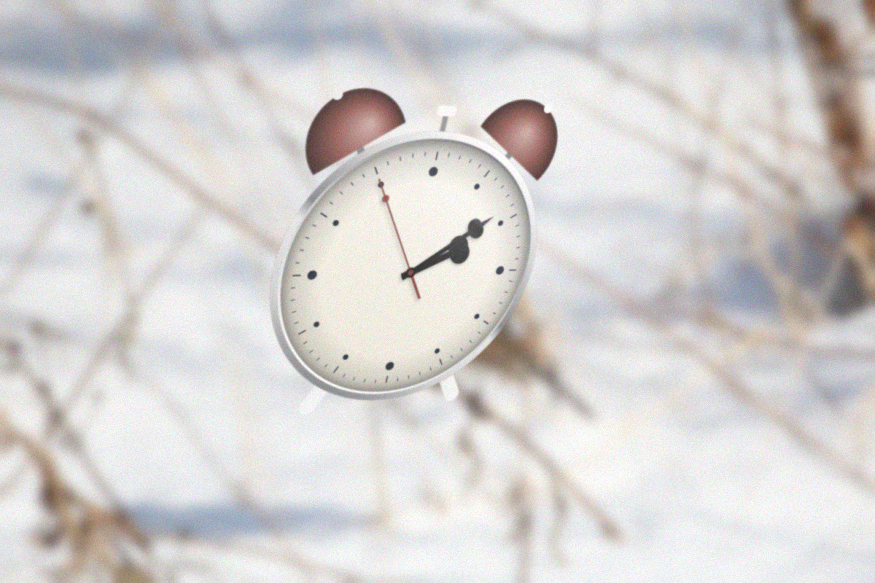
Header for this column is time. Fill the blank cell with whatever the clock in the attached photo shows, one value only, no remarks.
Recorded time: 2:08:55
